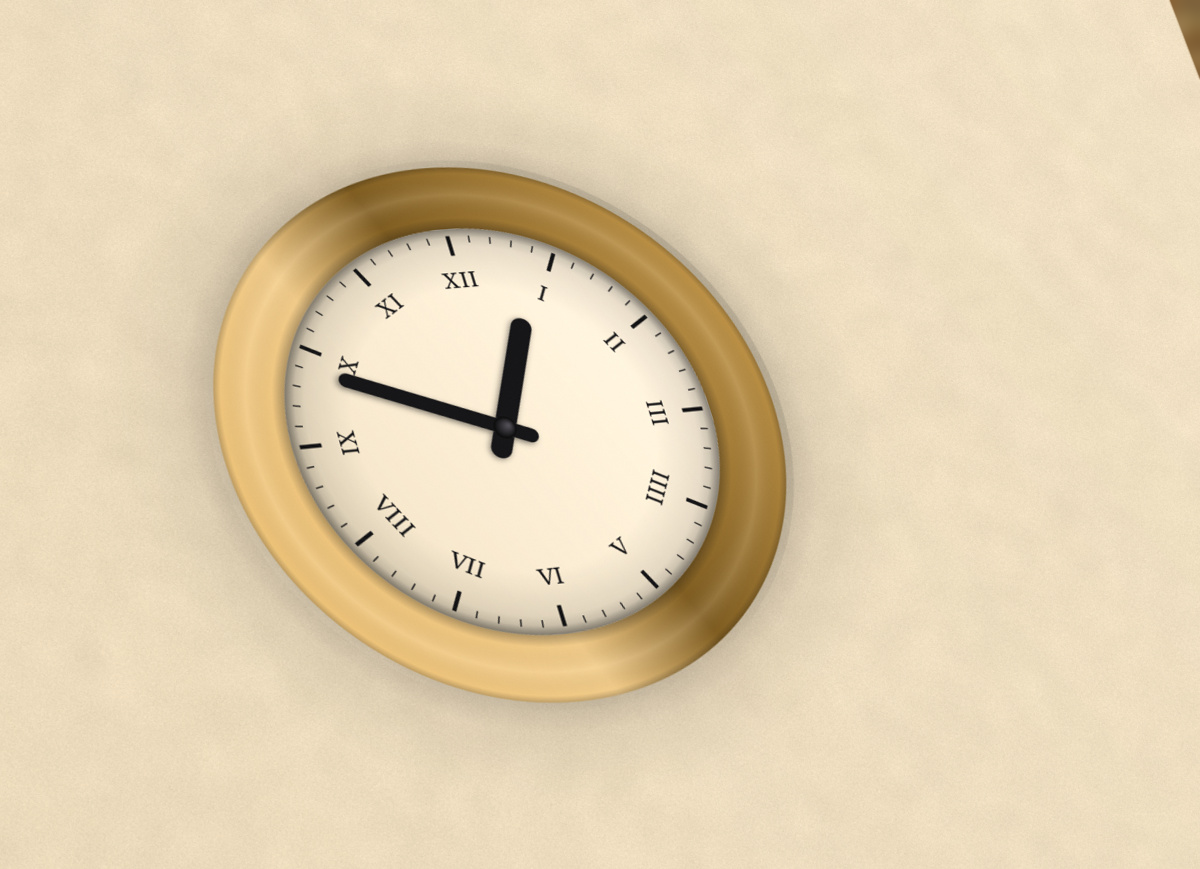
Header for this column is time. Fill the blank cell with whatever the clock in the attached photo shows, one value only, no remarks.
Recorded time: 12:49
